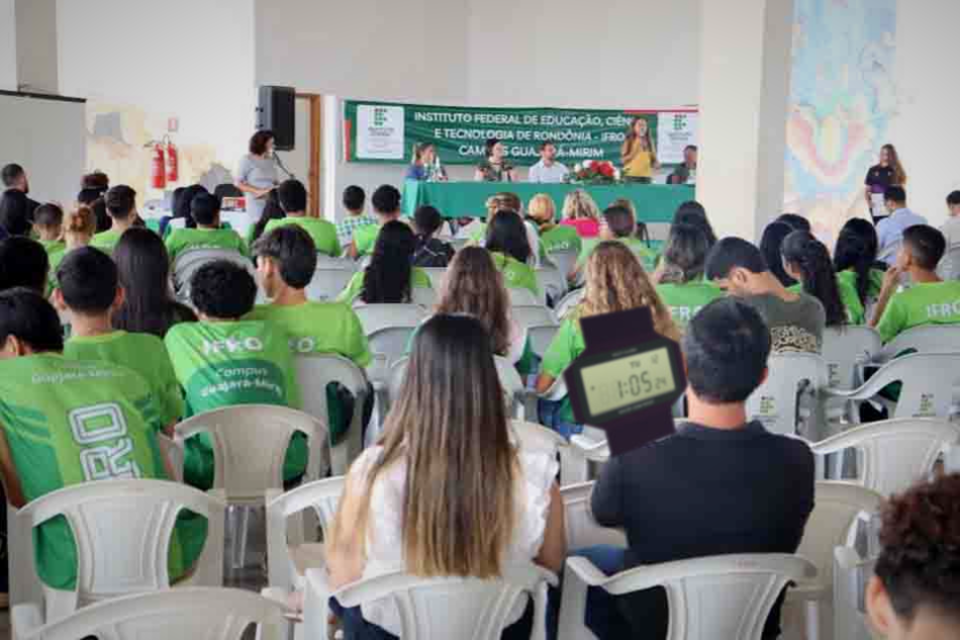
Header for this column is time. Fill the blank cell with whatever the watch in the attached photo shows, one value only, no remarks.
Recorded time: 1:05
